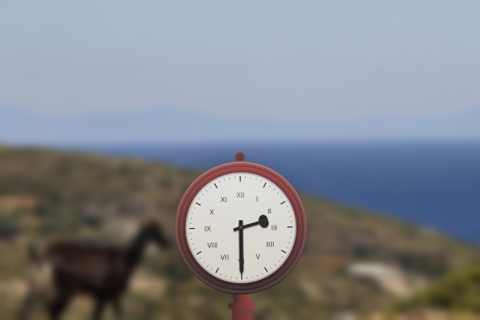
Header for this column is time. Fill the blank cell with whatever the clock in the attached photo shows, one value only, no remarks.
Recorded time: 2:30
